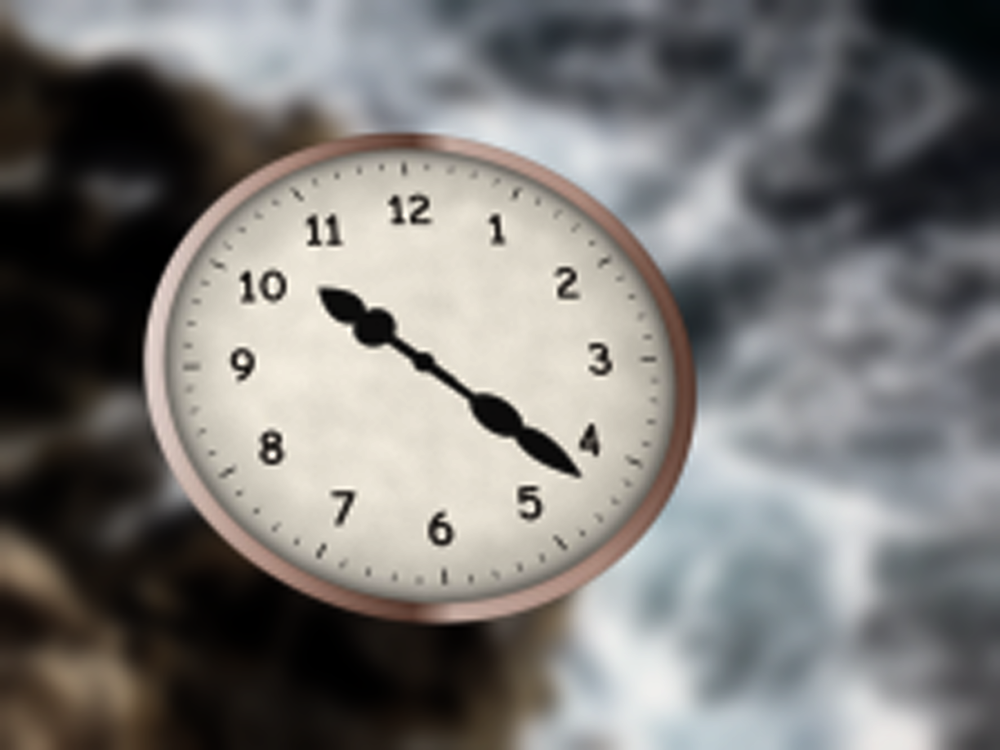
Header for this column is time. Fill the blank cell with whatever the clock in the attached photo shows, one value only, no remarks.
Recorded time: 10:22
